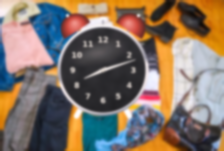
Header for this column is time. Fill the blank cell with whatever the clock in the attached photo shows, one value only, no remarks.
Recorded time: 8:12
